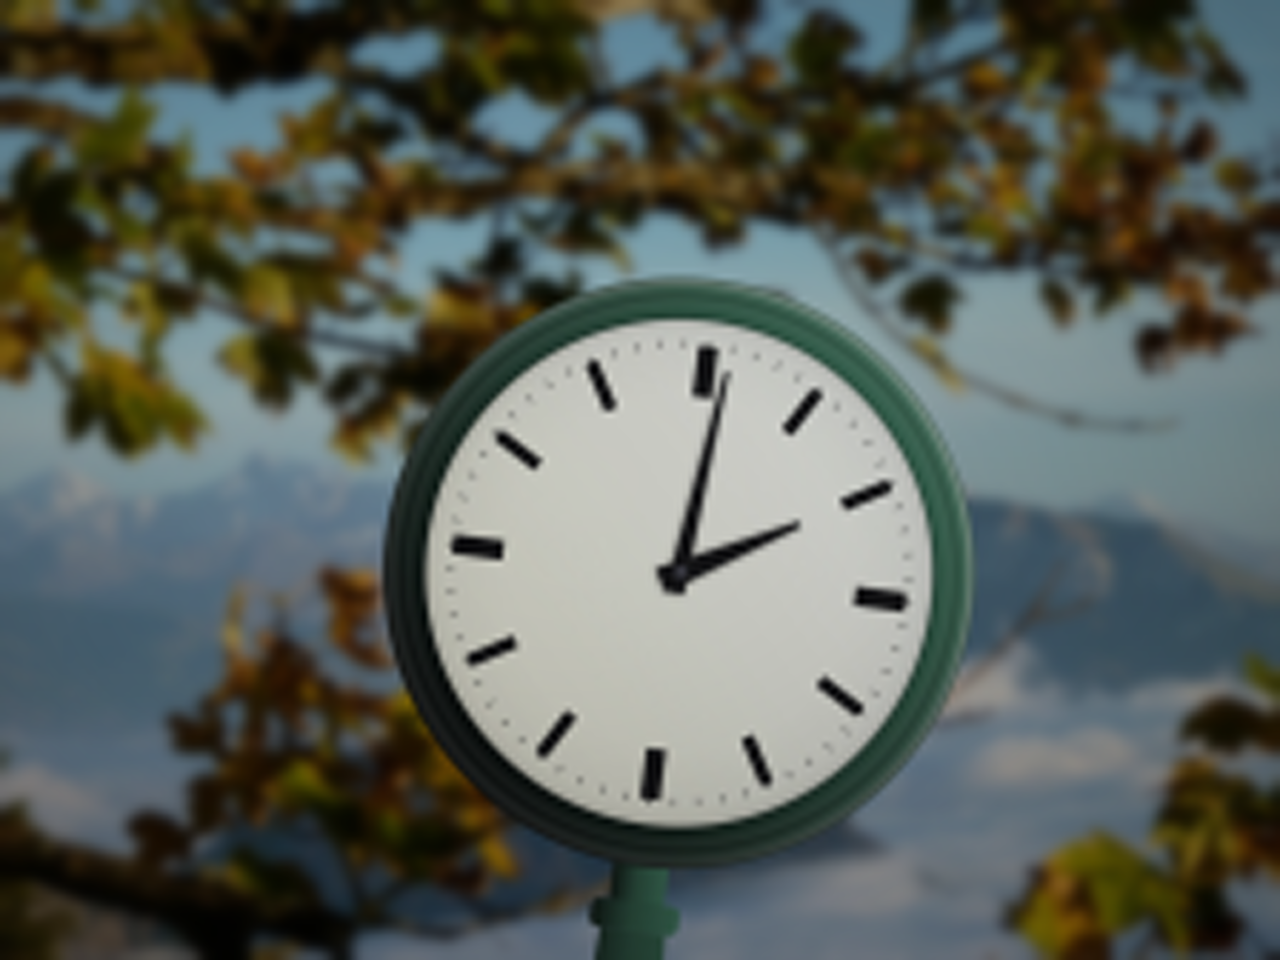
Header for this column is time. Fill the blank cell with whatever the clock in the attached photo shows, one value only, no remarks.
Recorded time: 2:01
